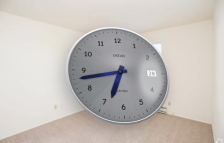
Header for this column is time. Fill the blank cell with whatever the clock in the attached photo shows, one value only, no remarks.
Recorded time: 6:43
